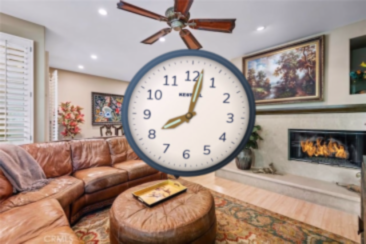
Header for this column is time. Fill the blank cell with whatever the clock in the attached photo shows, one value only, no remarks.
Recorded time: 8:02
